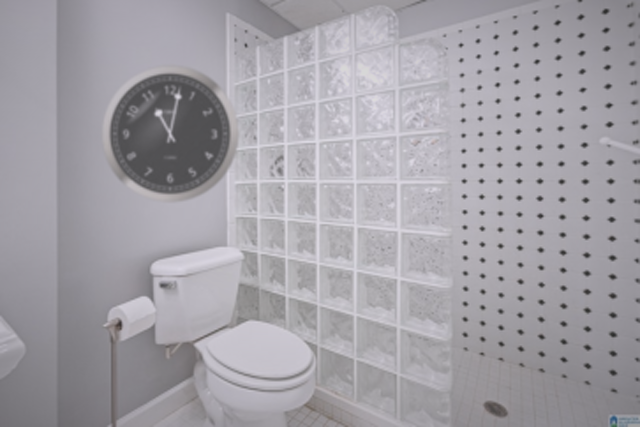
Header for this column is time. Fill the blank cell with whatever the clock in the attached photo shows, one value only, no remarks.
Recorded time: 11:02
